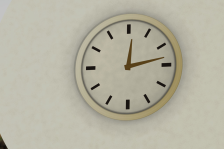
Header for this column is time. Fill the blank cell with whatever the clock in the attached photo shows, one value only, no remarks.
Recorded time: 12:13
